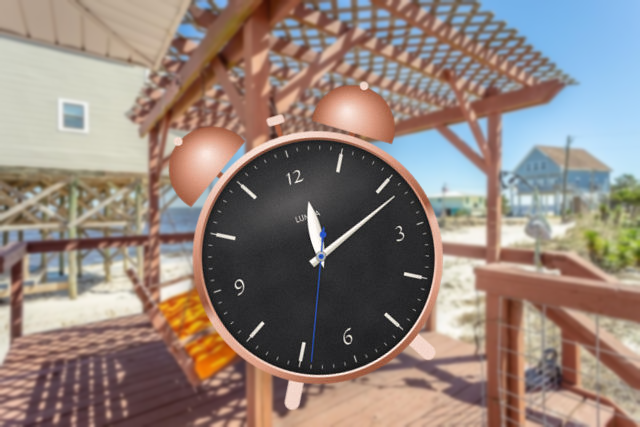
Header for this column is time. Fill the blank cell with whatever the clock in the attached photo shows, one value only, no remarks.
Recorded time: 12:11:34
